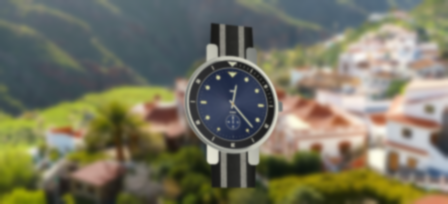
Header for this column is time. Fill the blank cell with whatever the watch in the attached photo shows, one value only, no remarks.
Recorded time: 12:23
